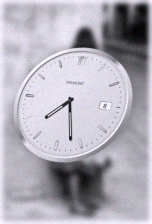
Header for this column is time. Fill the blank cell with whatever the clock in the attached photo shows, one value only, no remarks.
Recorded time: 7:27
